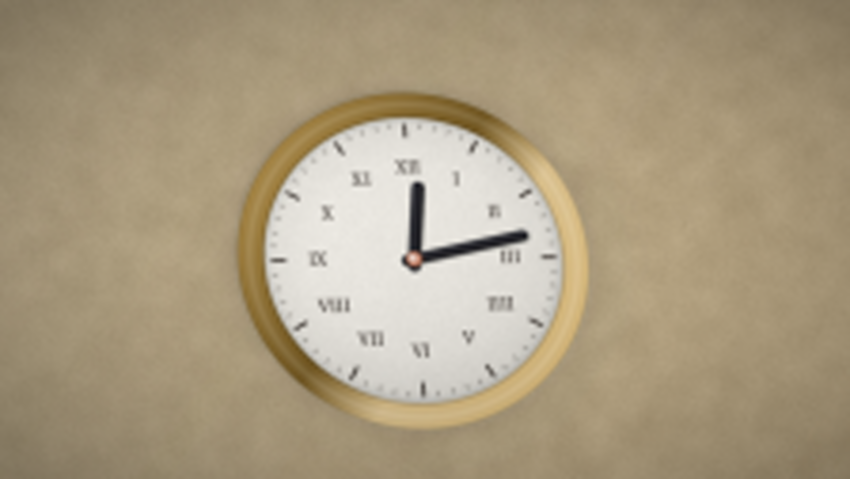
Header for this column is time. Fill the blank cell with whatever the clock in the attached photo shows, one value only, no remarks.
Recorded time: 12:13
